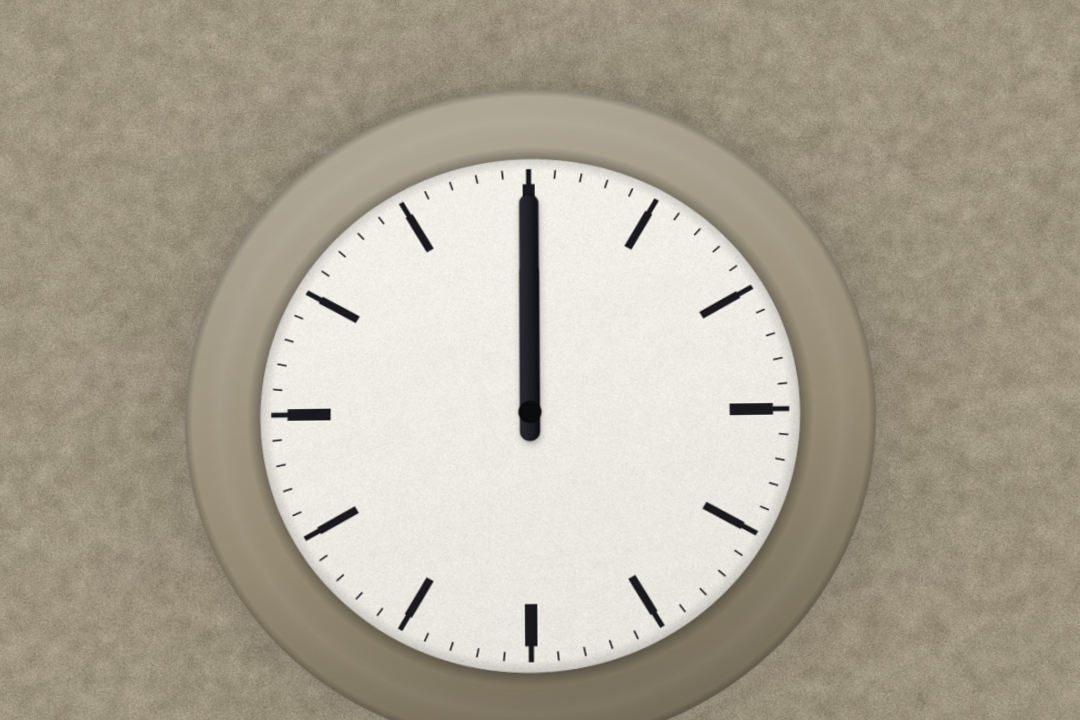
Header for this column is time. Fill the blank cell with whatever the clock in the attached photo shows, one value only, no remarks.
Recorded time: 12:00
